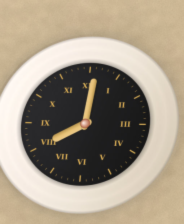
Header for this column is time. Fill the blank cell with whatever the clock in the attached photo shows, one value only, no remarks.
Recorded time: 8:01
